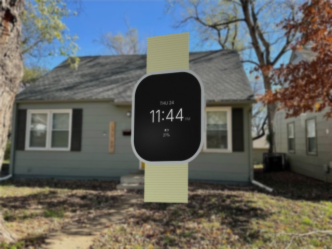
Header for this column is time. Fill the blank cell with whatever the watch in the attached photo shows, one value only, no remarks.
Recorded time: 11:44
